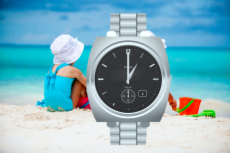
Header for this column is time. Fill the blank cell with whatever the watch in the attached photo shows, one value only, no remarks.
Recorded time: 1:00
